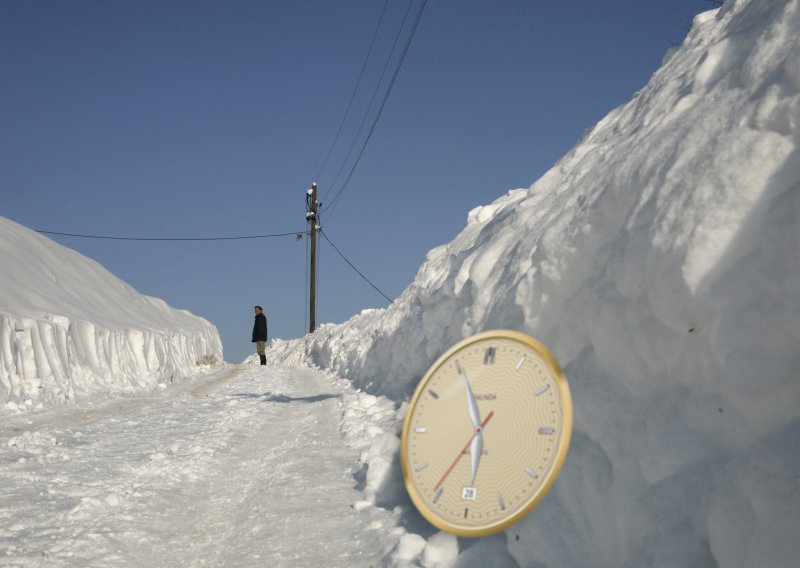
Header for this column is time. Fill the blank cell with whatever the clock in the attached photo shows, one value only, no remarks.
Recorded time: 5:55:36
